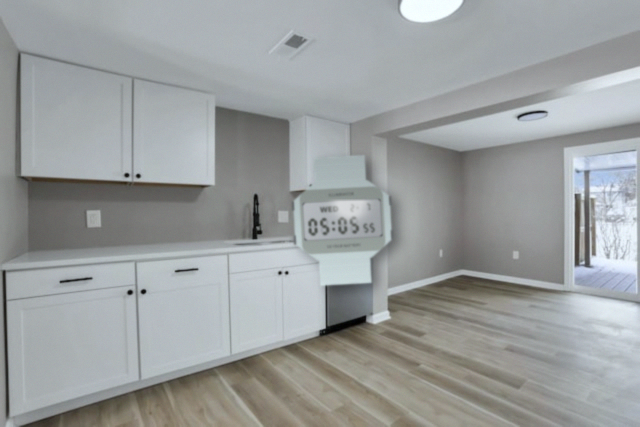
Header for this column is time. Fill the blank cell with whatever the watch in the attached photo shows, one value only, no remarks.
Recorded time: 5:05
